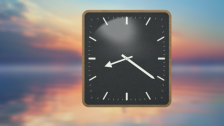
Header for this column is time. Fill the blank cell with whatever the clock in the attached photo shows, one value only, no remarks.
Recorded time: 8:21
